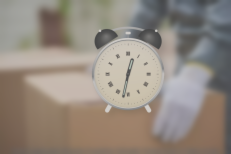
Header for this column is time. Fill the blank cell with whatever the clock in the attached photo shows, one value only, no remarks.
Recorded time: 12:32
